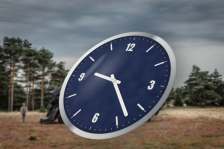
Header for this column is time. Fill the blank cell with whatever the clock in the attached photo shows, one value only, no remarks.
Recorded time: 9:23
